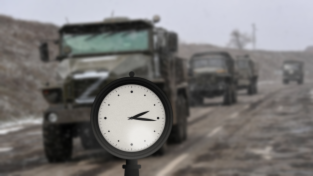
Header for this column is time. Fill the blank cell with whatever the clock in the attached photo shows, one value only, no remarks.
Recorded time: 2:16
